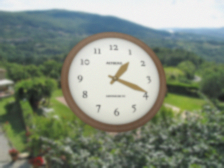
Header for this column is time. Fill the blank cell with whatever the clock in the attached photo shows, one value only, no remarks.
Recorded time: 1:19
